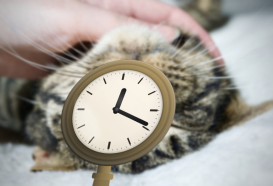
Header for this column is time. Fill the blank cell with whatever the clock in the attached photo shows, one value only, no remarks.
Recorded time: 12:19
